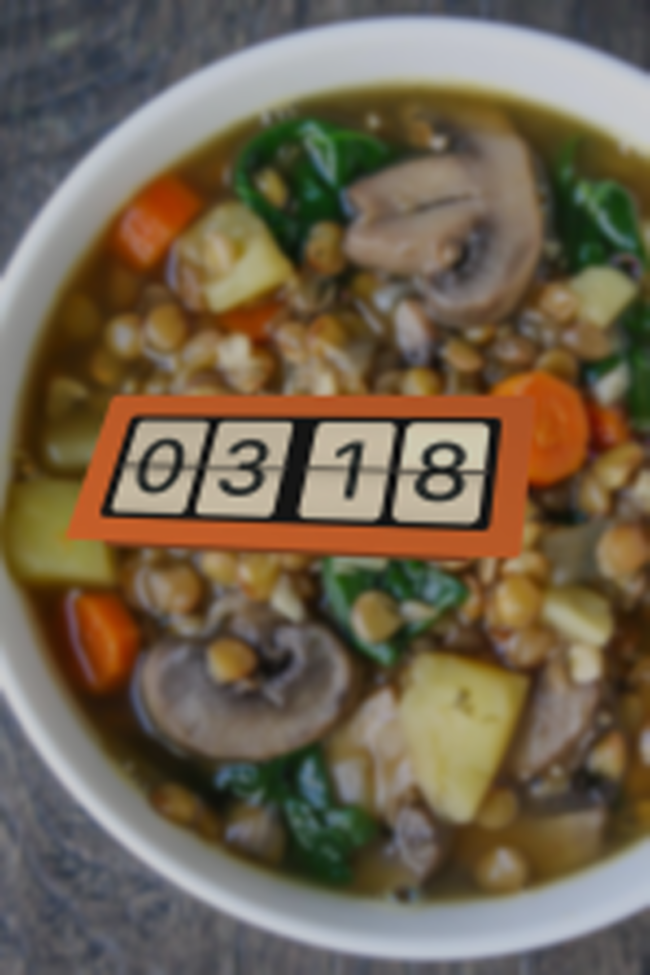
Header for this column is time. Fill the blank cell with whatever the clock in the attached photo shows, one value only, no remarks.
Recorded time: 3:18
